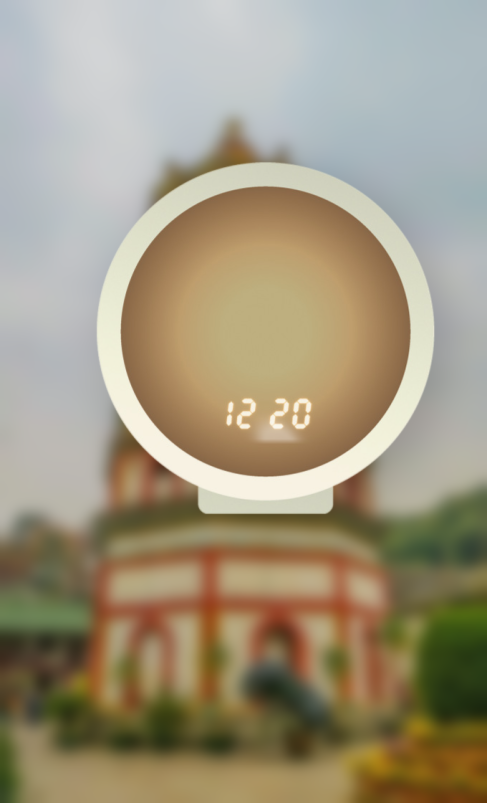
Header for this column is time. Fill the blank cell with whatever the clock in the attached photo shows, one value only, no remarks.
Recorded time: 12:20
